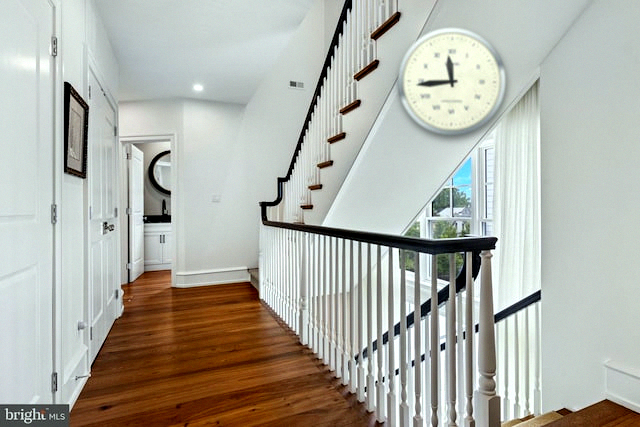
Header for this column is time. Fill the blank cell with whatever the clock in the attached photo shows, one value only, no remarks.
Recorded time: 11:44
